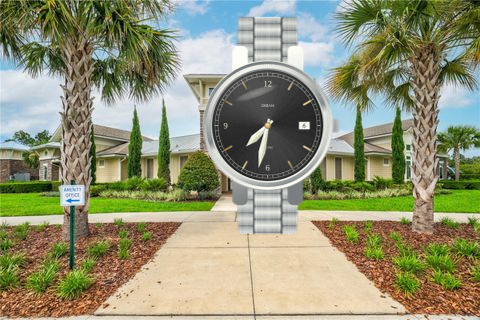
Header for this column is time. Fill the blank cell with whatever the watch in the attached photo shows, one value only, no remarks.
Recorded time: 7:32
